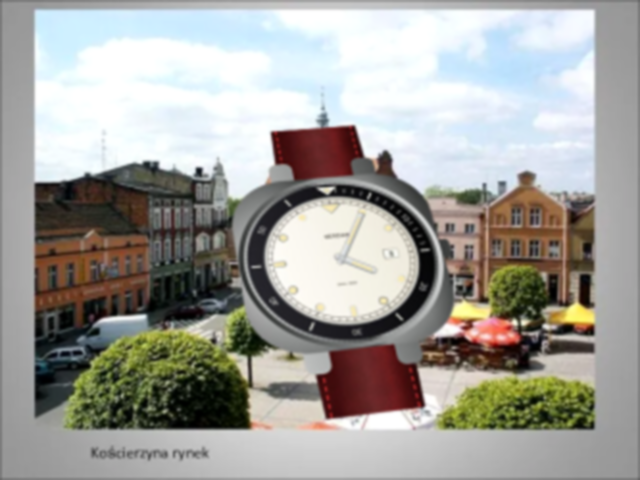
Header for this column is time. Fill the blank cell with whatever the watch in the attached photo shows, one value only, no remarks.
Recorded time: 4:05
